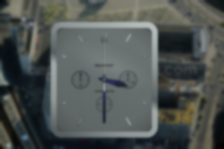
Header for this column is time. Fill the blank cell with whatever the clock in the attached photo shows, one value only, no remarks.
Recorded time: 3:30
